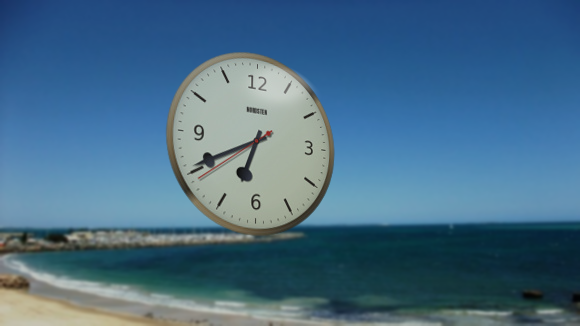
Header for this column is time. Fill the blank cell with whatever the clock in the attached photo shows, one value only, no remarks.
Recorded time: 6:40:39
